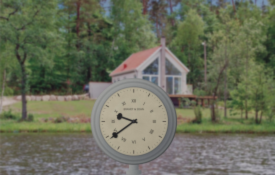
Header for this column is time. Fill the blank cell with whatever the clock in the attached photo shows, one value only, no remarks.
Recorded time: 9:39
